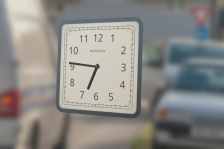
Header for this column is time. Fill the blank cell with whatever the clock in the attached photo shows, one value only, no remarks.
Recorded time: 6:46
